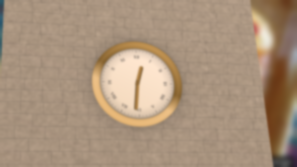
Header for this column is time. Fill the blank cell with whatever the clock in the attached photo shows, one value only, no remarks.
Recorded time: 12:31
